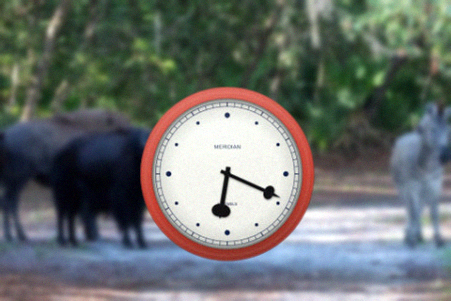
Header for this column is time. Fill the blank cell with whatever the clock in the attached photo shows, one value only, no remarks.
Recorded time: 6:19
